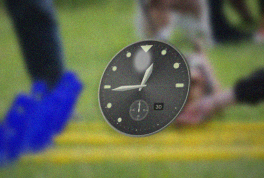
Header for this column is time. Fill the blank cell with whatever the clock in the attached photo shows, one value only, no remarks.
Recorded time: 12:44
